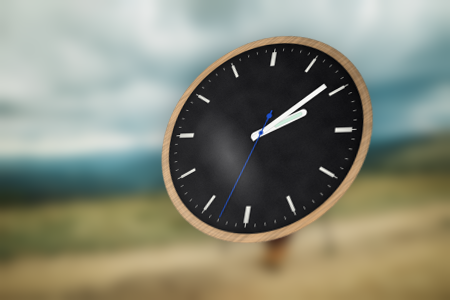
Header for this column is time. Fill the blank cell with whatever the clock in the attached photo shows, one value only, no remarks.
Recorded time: 2:08:33
